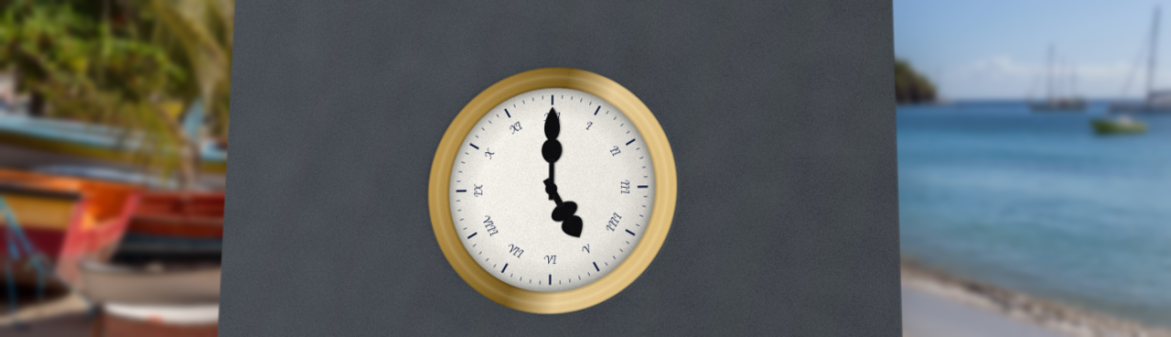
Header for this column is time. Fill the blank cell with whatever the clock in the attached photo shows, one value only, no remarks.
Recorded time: 5:00
